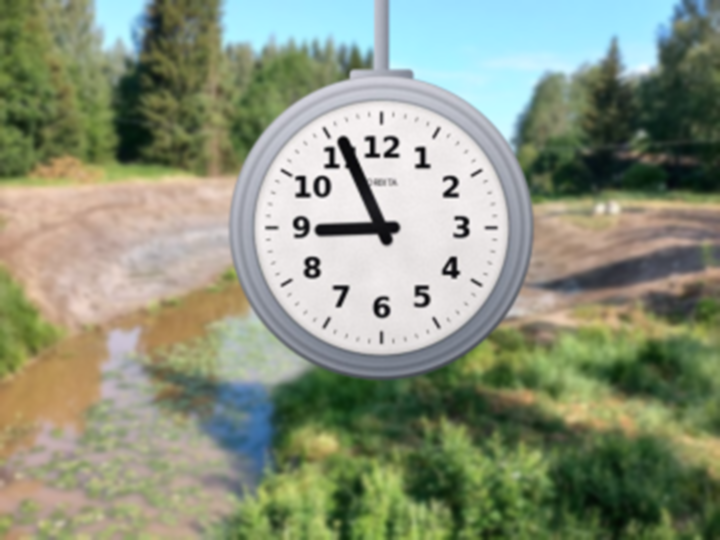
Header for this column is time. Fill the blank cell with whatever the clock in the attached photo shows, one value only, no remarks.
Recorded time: 8:56
